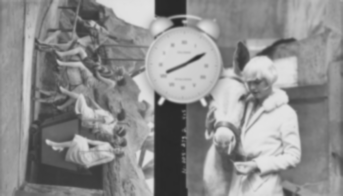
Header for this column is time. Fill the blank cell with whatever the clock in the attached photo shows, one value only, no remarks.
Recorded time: 8:10
